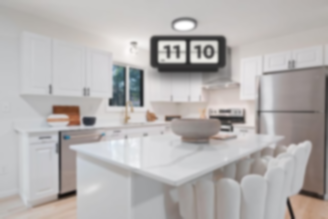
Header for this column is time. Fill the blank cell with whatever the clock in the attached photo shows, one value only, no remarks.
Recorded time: 11:10
